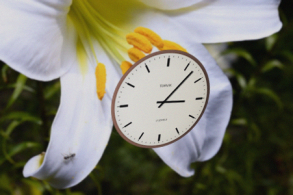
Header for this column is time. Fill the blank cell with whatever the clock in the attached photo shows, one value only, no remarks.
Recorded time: 3:07
